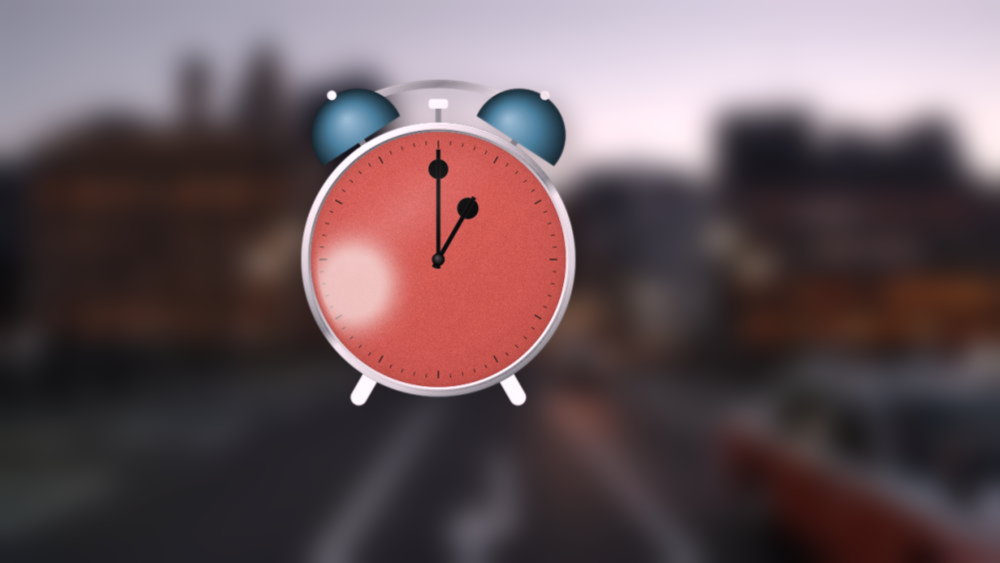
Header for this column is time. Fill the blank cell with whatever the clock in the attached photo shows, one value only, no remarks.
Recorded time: 1:00
